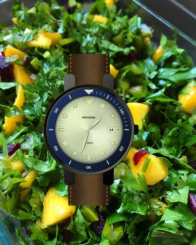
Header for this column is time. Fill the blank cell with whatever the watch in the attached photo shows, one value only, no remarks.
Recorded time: 1:33
